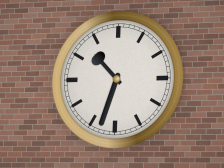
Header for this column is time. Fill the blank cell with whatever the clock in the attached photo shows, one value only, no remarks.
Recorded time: 10:33
